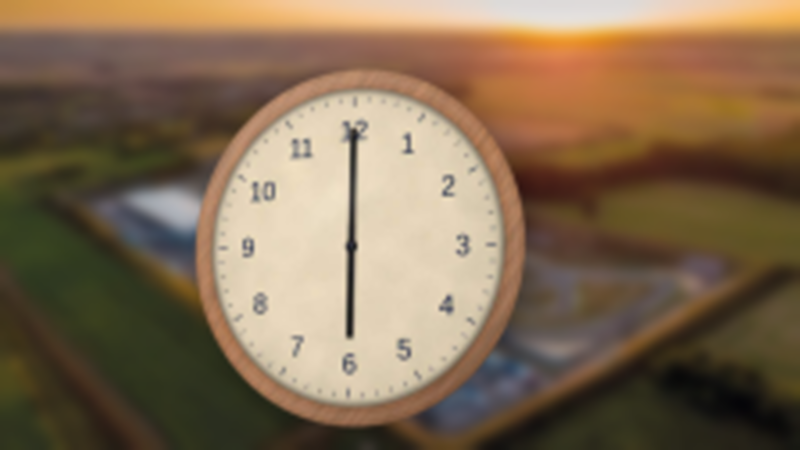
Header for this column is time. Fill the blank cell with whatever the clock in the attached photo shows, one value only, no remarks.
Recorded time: 6:00
